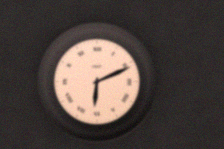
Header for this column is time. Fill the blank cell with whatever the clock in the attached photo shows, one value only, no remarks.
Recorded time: 6:11
